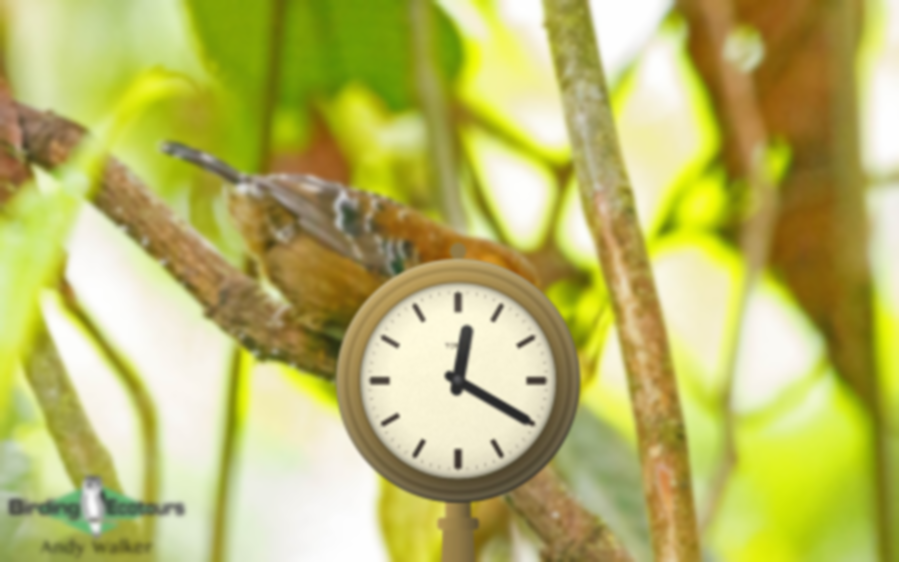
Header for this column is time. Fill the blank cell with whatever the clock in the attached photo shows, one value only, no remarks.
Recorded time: 12:20
